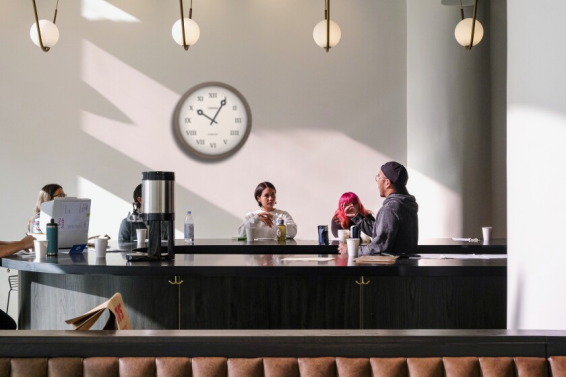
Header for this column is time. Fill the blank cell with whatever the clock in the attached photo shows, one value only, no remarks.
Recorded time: 10:05
